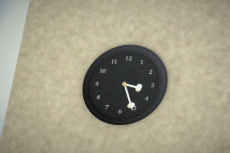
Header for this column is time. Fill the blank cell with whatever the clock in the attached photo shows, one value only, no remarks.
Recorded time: 3:26
